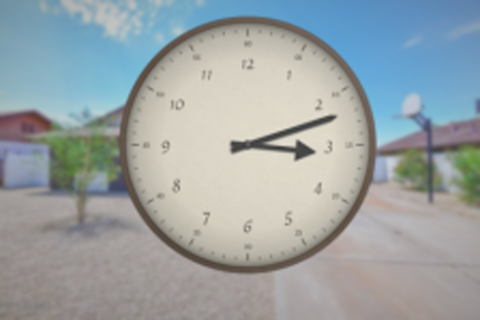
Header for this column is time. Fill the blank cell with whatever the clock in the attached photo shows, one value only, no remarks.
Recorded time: 3:12
